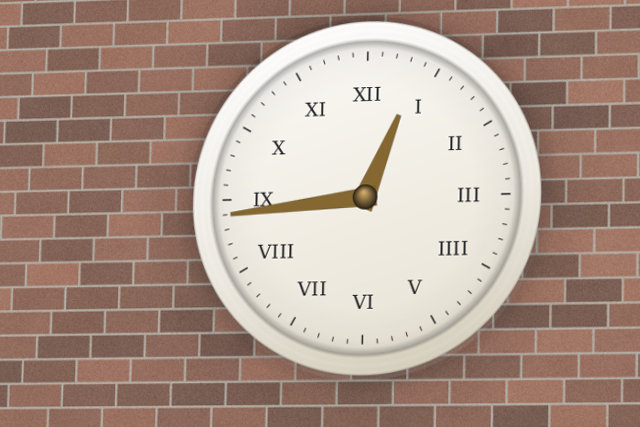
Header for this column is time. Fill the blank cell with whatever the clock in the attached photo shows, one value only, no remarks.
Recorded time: 12:44
